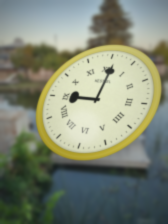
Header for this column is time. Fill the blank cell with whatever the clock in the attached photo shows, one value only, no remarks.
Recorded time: 9:01
